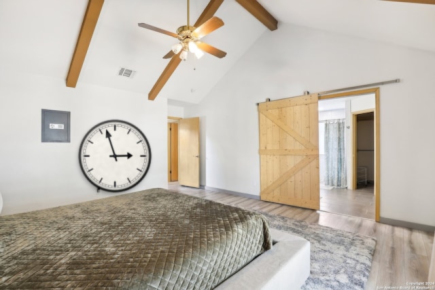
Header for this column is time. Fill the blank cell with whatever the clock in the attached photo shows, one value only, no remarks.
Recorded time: 2:57
